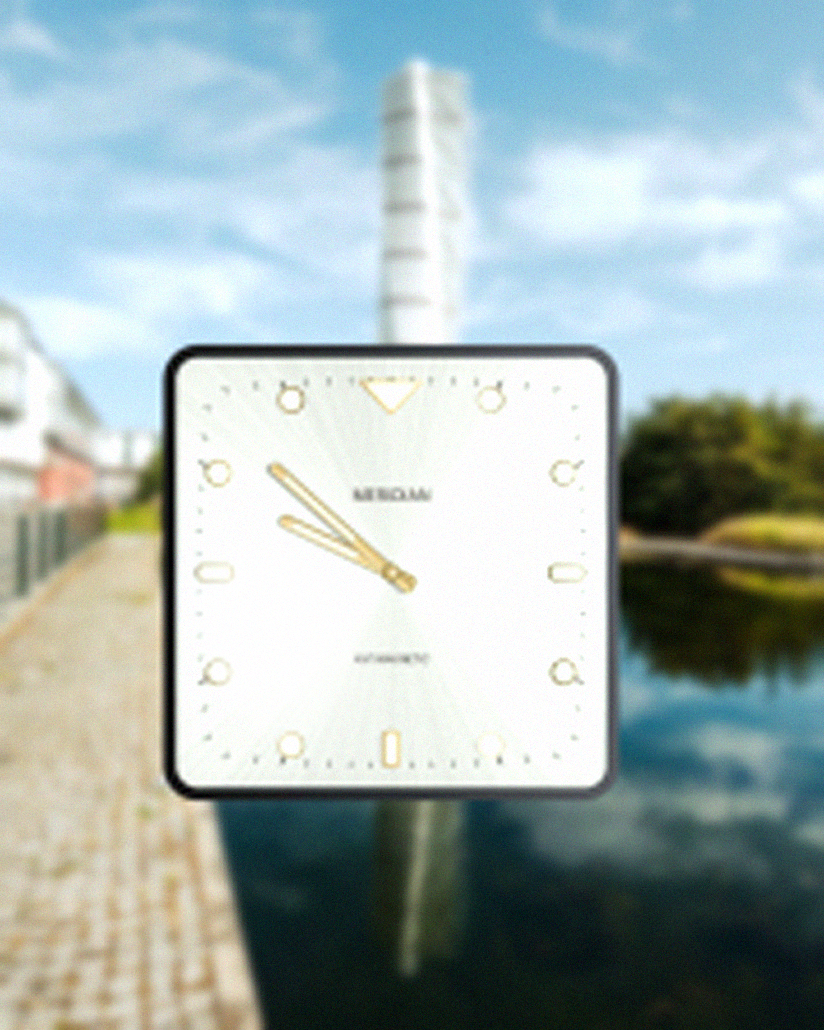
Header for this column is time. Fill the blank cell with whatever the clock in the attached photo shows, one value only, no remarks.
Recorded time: 9:52
